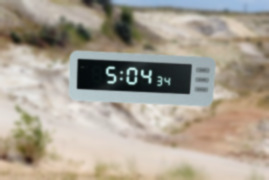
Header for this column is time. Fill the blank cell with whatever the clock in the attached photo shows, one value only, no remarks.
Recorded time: 5:04
